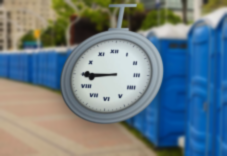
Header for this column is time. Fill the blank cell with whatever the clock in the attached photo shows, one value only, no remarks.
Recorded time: 8:45
